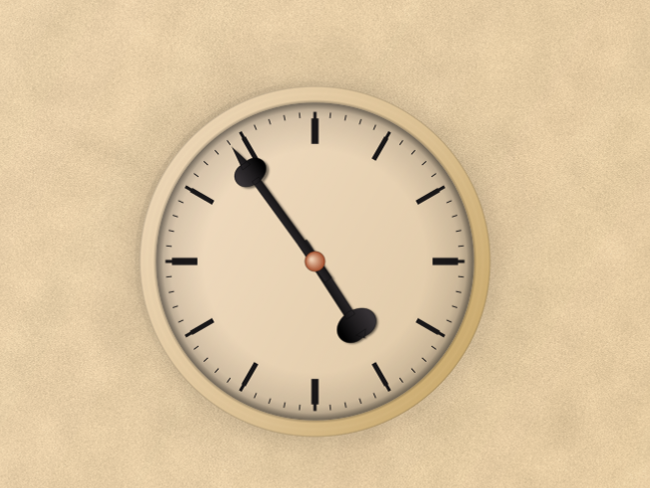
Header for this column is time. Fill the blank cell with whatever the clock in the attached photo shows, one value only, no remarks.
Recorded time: 4:54
